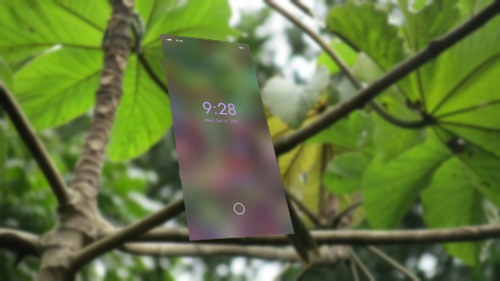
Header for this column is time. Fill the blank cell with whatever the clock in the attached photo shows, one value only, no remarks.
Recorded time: 9:28
